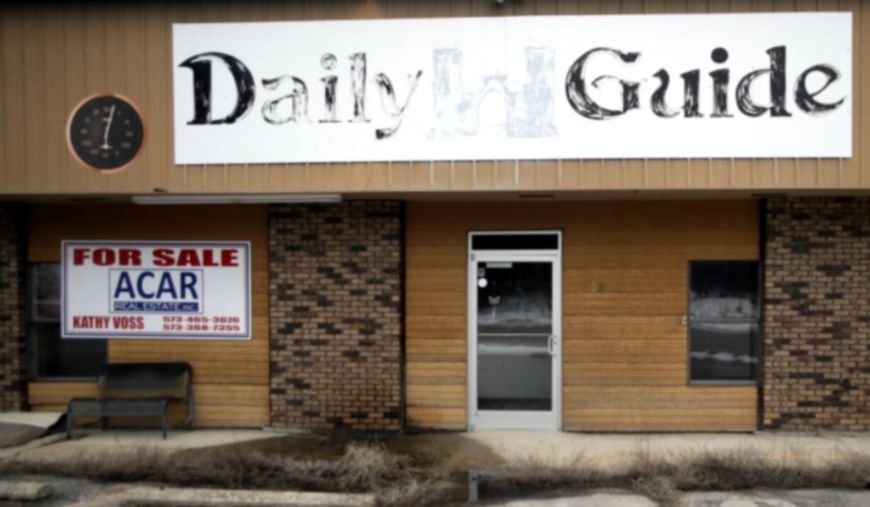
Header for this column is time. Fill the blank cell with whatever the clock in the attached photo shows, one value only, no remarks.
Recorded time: 6:02
